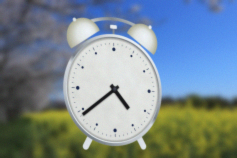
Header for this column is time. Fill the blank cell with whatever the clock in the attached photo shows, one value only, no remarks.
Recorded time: 4:39
